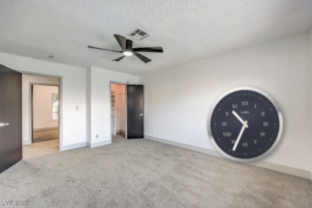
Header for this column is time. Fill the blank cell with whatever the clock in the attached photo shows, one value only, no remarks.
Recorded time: 10:34
